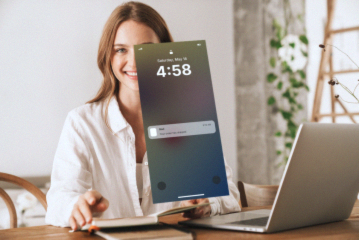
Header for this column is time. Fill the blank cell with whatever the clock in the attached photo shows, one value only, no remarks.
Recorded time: 4:58
